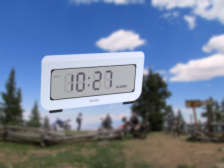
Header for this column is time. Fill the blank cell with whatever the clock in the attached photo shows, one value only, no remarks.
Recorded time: 10:27
